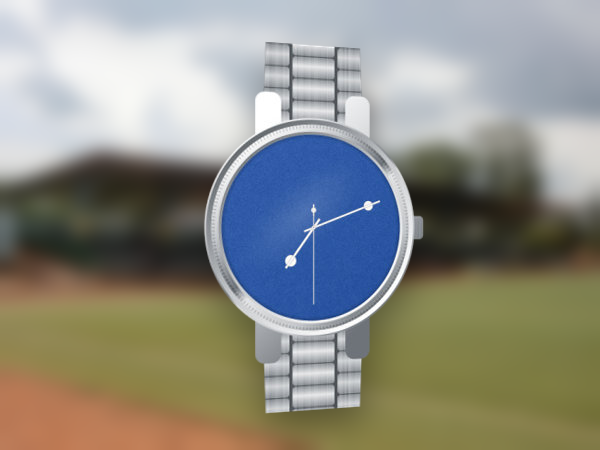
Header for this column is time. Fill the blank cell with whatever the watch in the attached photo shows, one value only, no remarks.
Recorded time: 7:11:30
